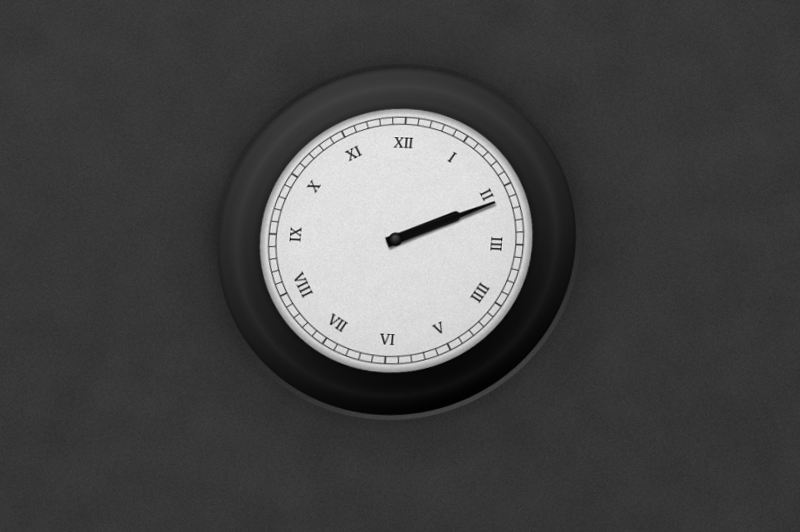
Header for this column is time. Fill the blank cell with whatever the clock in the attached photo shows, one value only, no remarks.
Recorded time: 2:11
